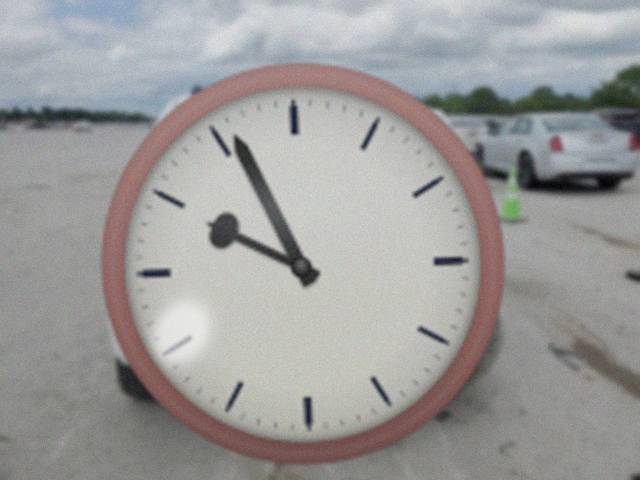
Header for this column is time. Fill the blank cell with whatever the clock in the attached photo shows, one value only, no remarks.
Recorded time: 9:56
